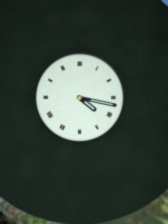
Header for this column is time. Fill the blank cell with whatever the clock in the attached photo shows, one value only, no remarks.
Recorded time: 4:17
